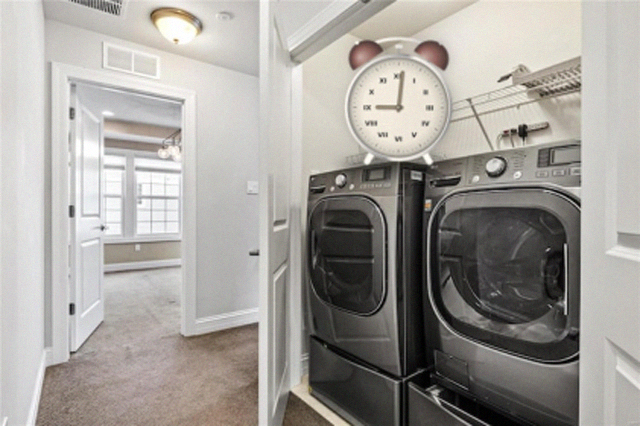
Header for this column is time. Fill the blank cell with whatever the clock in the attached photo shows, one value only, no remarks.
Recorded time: 9:01
